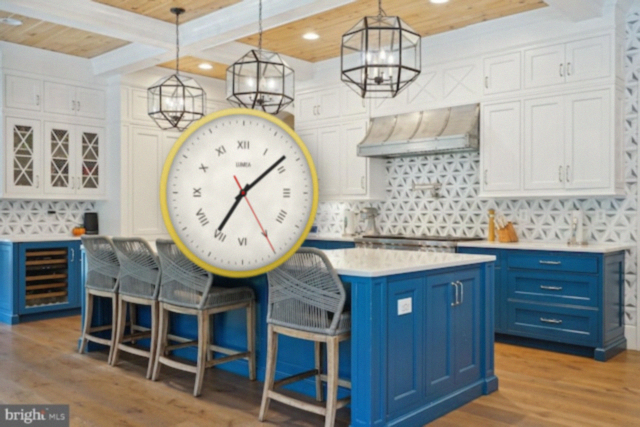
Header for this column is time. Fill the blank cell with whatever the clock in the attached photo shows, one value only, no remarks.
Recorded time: 7:08:25
